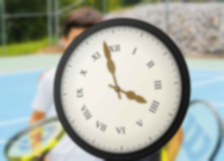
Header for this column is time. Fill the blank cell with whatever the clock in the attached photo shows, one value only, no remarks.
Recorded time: 3:58
